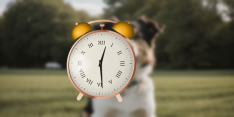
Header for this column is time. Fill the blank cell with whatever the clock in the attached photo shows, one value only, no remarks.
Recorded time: 12:29
